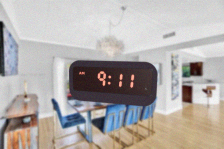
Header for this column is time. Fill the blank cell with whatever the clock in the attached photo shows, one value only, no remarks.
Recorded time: 9:11
